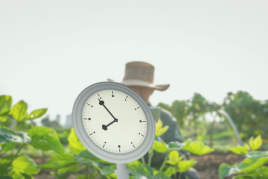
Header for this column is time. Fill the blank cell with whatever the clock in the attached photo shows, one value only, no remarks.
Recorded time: 7:54
